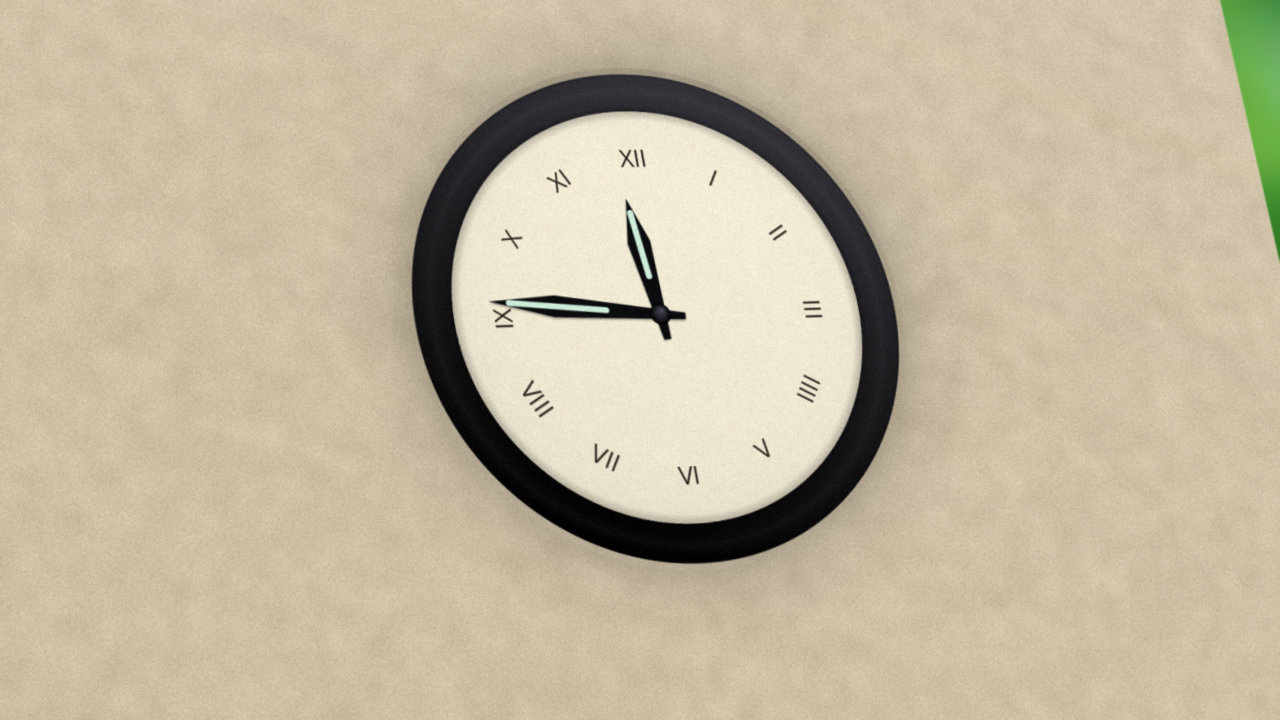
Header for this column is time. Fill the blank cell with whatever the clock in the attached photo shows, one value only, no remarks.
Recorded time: 11:46
